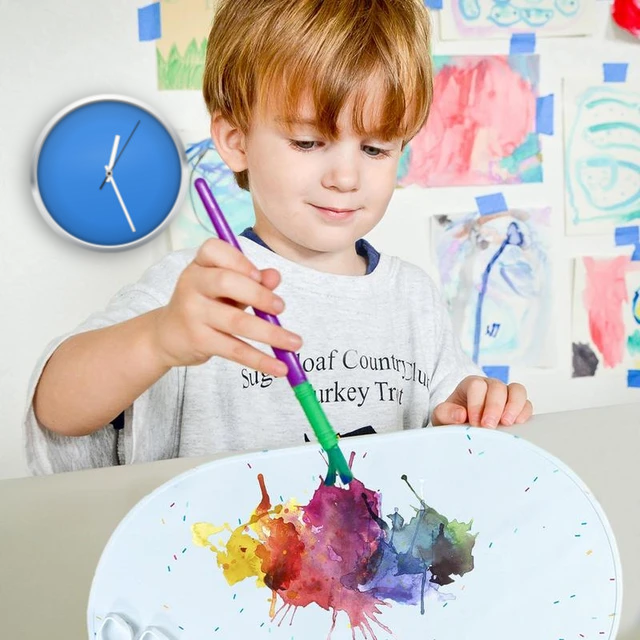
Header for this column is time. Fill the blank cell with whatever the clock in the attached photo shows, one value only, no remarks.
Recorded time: 12:26:05
